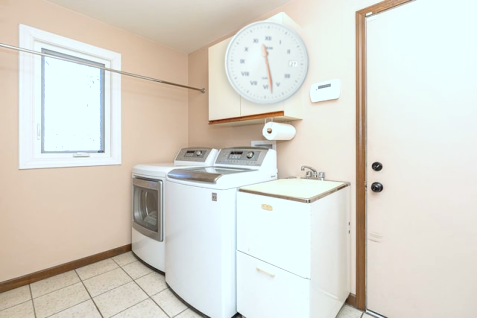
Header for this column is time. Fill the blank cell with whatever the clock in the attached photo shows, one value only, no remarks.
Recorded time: 11:28
